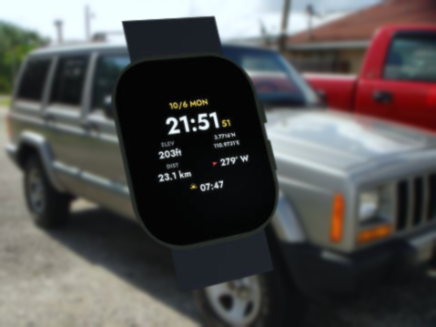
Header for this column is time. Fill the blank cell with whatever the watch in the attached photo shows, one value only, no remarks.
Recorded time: 21:51
